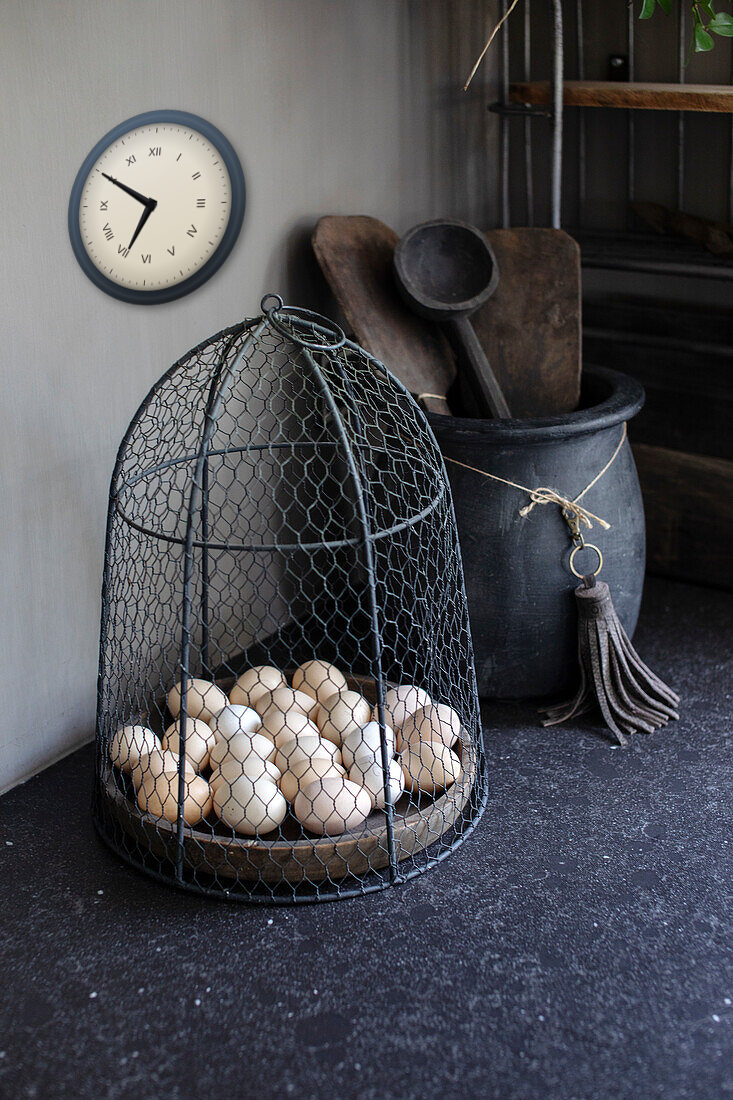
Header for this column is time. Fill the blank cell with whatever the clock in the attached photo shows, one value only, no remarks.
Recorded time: 6:50
